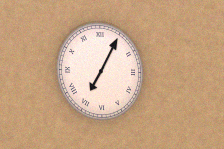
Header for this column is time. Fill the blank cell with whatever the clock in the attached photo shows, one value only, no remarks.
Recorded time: 7:05
